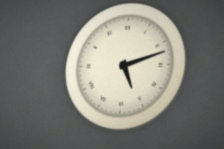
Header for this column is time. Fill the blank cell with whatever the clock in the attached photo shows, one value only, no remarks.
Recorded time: 5:12
